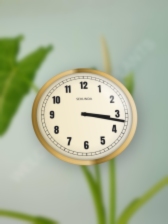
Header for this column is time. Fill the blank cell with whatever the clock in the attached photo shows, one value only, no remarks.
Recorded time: 3:17
